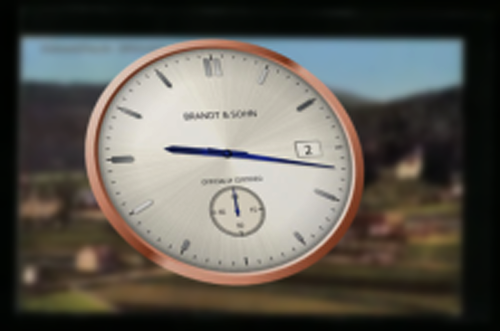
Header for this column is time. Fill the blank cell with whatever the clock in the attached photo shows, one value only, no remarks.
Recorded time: 9:17
